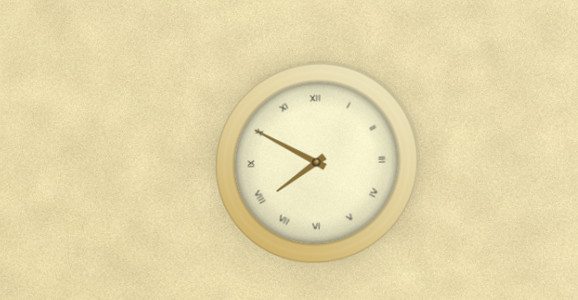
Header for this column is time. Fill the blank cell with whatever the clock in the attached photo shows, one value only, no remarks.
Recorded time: 7:50
